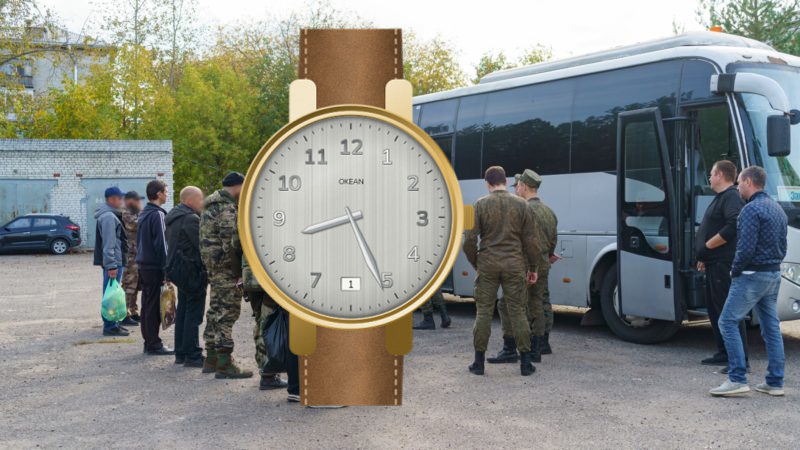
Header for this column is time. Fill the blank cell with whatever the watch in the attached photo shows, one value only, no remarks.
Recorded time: 8:26
